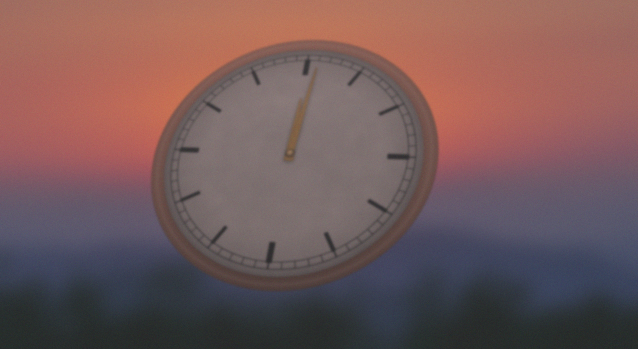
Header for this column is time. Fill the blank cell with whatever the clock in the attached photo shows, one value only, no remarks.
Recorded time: 12:01
